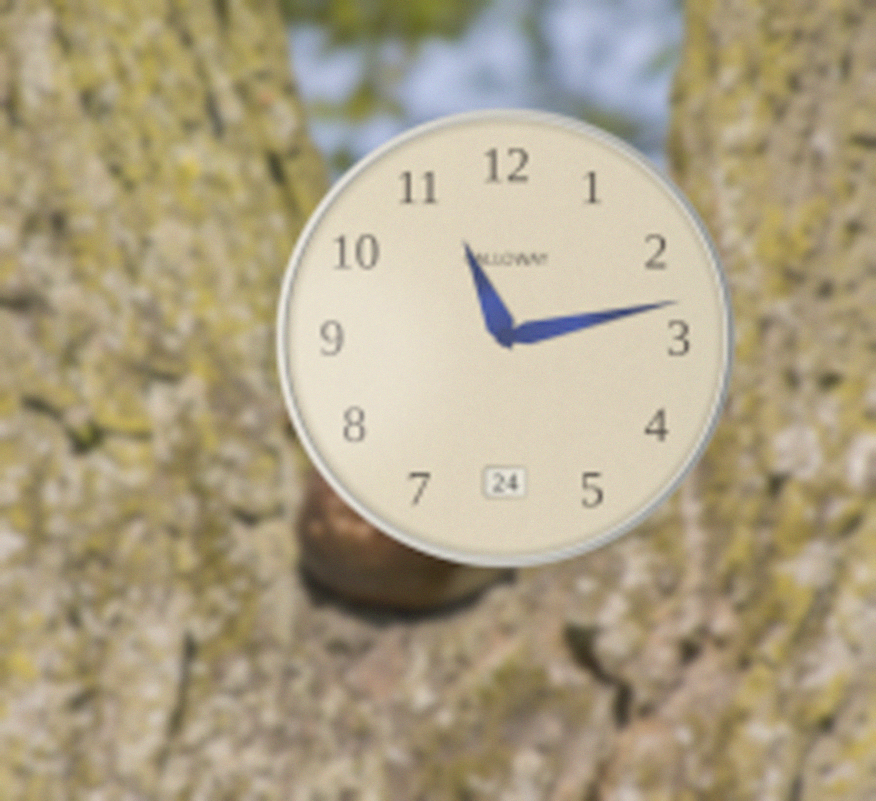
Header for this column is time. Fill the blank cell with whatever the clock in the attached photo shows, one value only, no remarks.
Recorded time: 11:13
